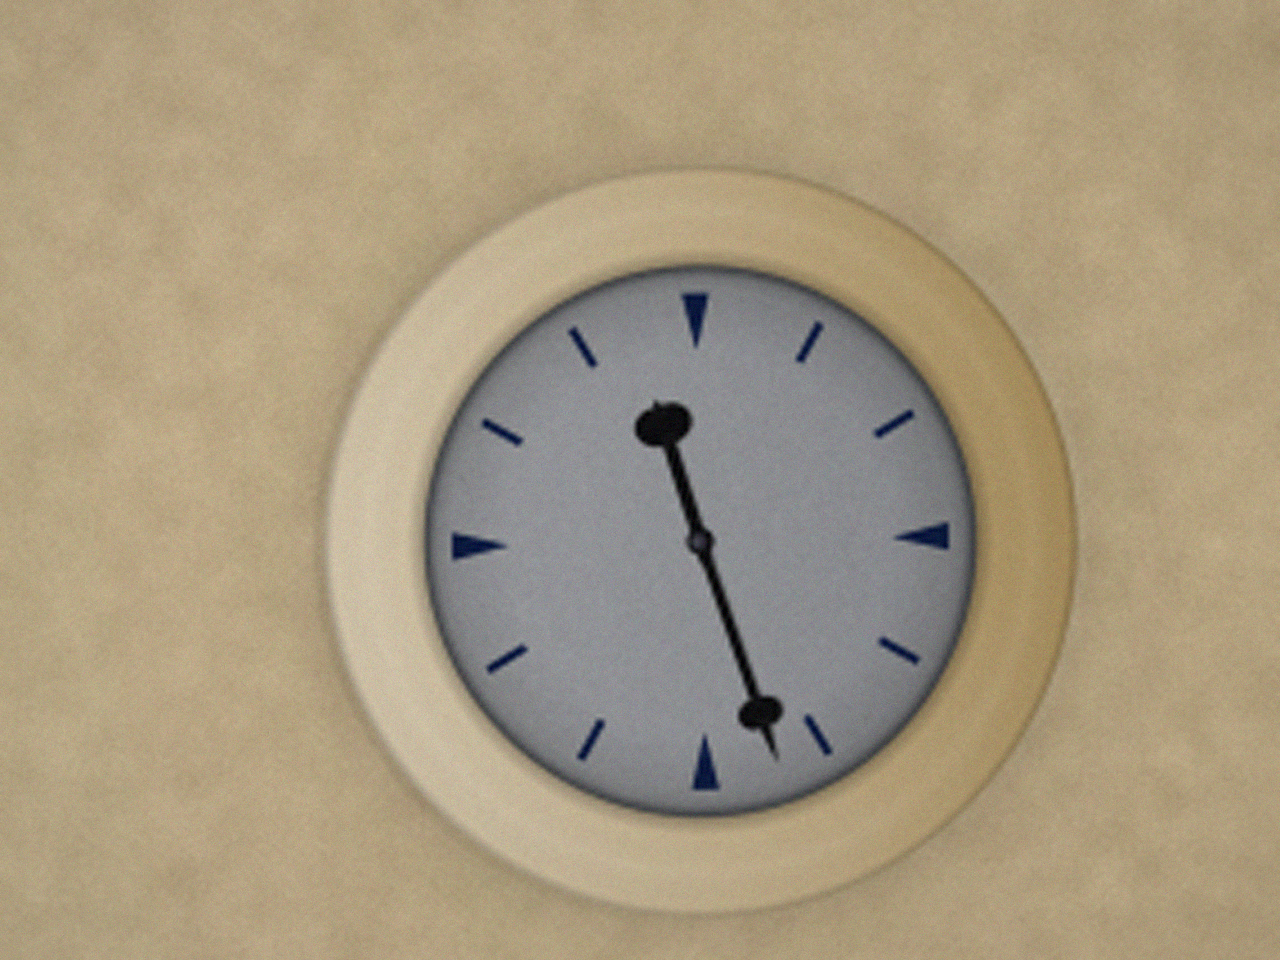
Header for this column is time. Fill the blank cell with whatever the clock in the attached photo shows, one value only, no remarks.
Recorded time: 11:27
